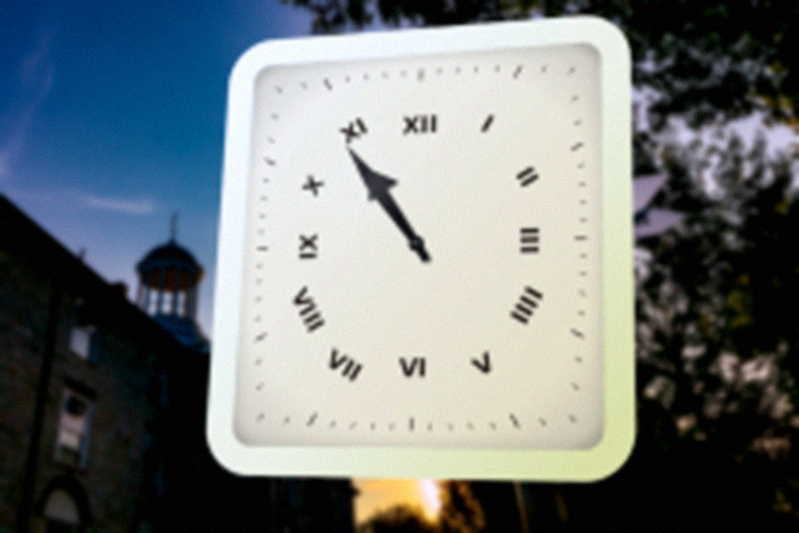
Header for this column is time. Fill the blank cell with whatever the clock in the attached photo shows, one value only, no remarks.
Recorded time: 10:54
